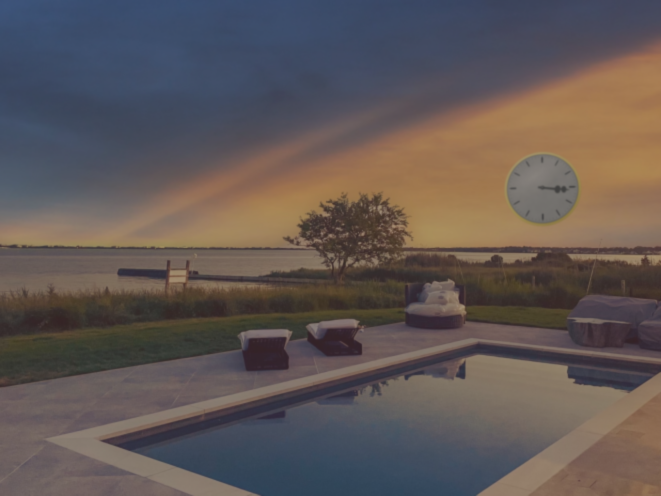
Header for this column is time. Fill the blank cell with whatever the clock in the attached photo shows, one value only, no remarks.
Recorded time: 3:16
